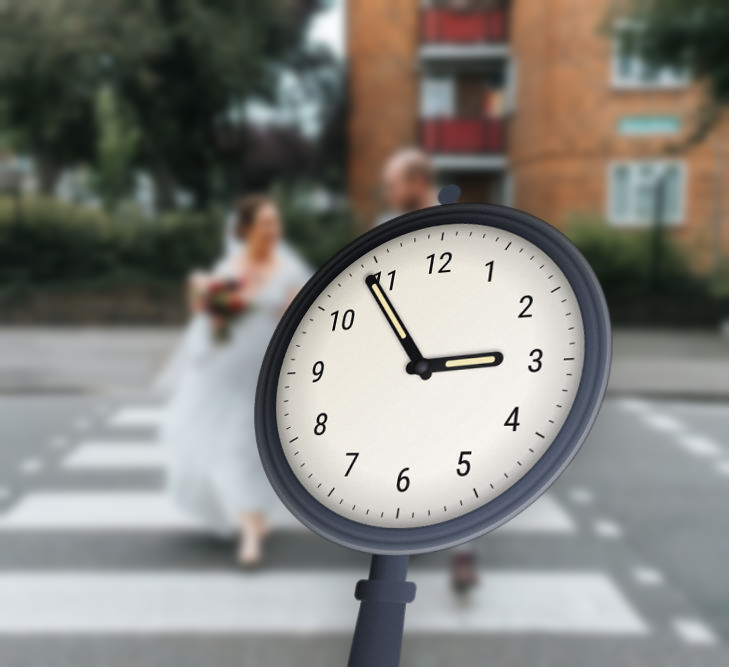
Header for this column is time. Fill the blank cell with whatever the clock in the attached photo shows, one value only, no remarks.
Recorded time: 2:54
